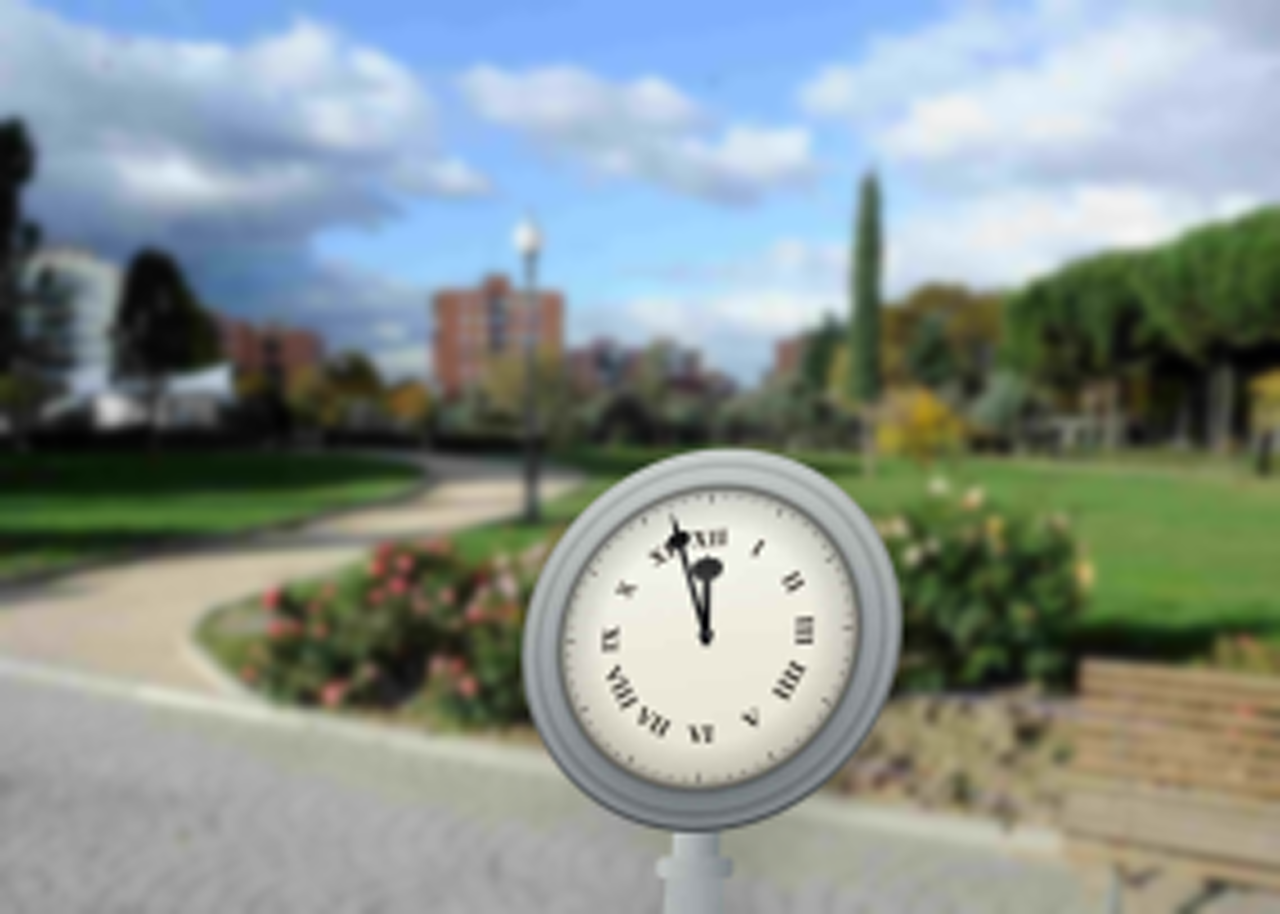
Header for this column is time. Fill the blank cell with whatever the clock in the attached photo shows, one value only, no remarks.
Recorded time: 11:57
